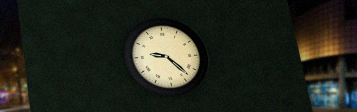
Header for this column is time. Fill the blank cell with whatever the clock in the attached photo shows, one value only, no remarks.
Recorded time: 9:23
